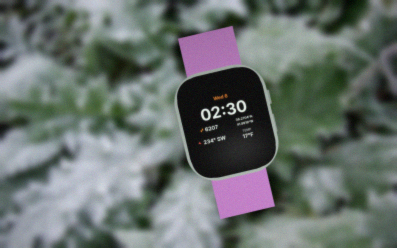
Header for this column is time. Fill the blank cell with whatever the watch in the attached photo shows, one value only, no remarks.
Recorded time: 2:30
